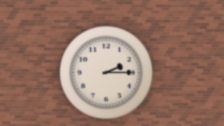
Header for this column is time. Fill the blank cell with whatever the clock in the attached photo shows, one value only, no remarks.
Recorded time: 2:15
